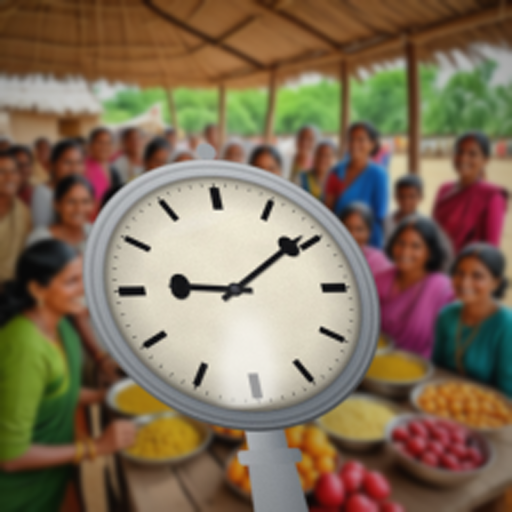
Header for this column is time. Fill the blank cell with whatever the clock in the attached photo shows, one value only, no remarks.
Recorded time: 9:09
